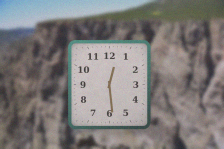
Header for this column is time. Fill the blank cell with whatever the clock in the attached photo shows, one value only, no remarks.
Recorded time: 12:29
